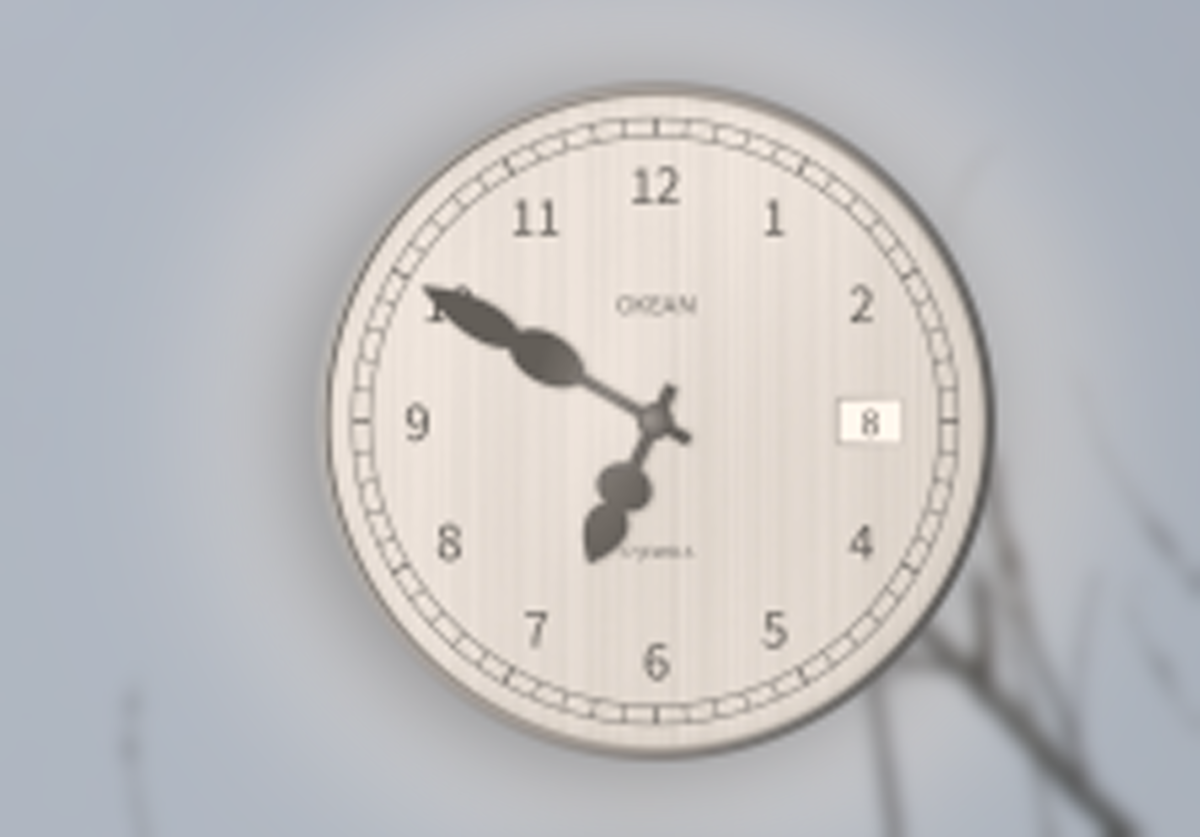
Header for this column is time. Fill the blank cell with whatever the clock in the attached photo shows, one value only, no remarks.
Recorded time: 6:50
